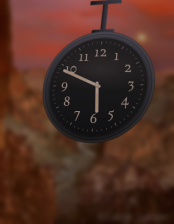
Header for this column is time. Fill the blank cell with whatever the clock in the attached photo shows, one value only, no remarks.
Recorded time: 5:49
